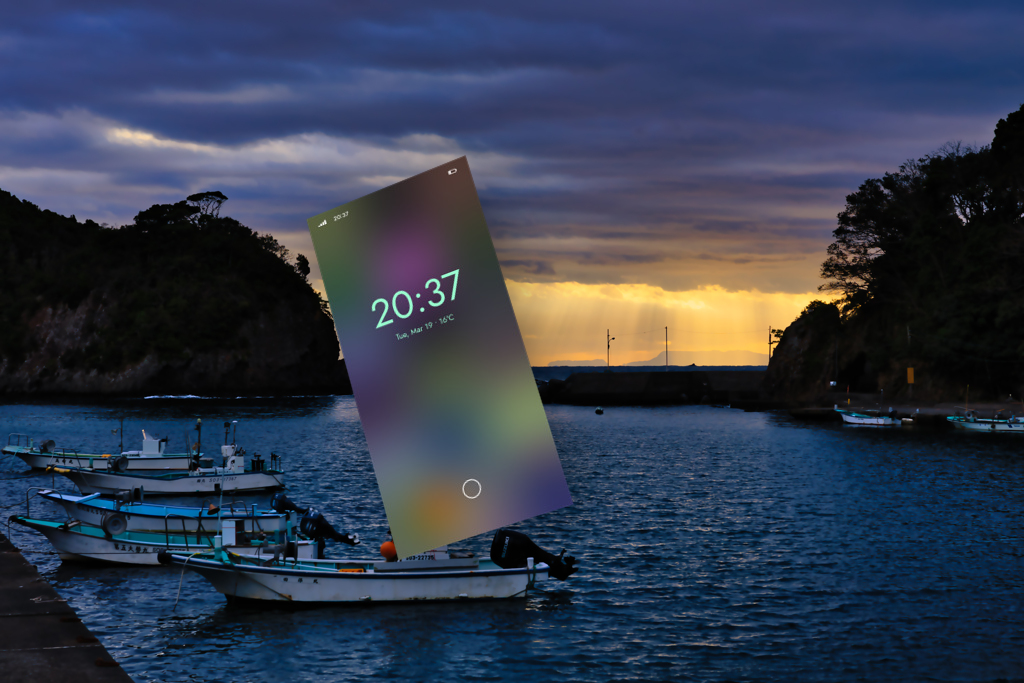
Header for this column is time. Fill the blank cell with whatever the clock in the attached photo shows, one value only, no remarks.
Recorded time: 20:37
